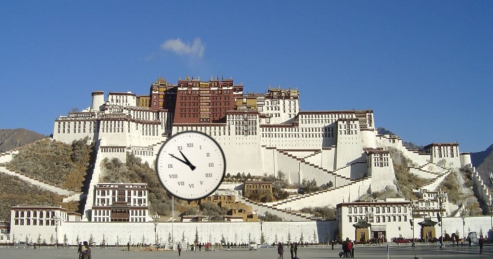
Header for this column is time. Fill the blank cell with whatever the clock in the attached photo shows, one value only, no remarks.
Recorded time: 10:50
